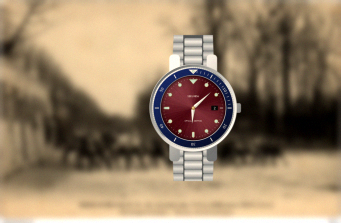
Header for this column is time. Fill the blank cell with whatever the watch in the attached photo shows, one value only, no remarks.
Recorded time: 6:08
